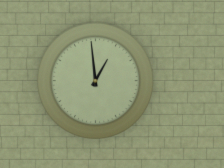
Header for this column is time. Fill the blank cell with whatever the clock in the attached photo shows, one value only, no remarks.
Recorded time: 12:59
